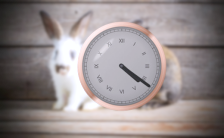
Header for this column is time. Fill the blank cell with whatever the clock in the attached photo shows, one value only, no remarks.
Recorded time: 4:21
